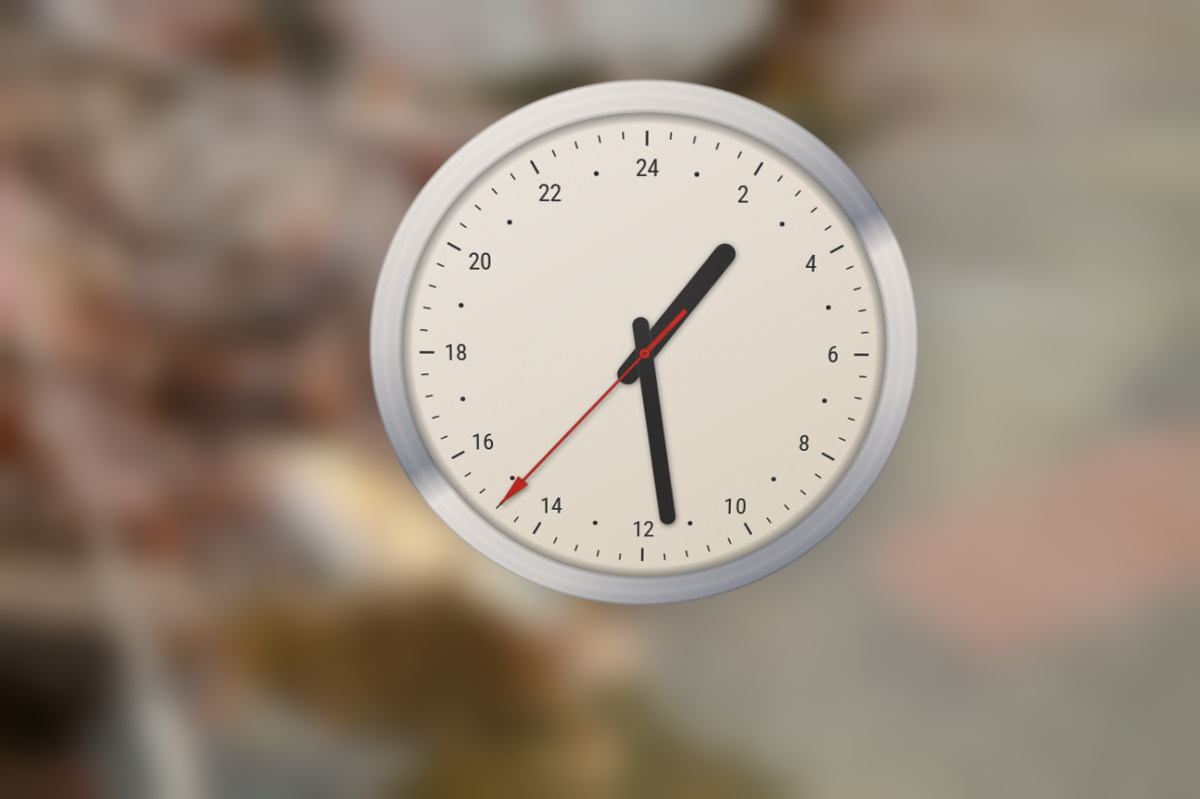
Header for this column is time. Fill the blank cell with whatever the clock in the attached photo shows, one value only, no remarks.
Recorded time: 2:28:37
